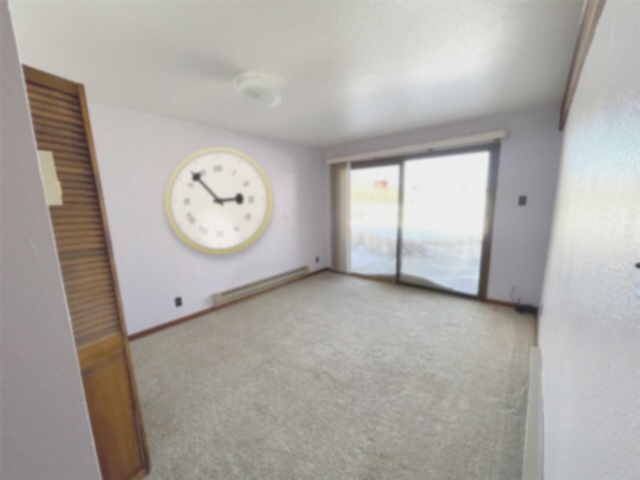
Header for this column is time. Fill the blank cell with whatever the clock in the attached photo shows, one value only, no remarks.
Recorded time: 2:53
